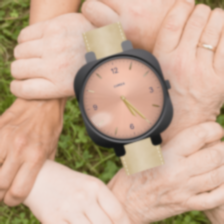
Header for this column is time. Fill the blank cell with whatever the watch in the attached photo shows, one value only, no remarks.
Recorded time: 5:25
